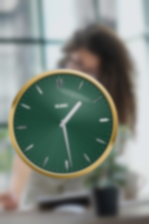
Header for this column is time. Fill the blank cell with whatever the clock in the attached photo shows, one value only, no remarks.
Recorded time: 1:29
